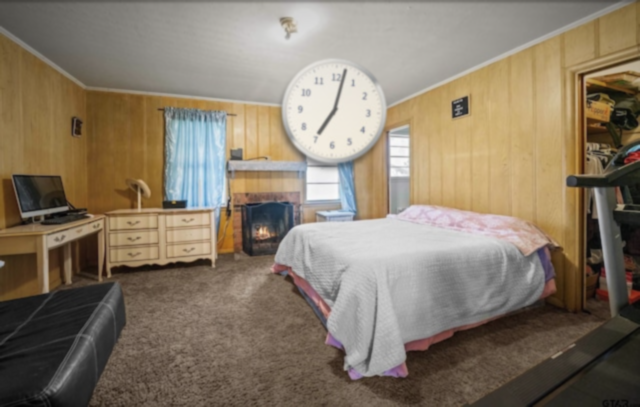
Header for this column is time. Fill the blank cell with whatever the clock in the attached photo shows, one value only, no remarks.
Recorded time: 7:02
